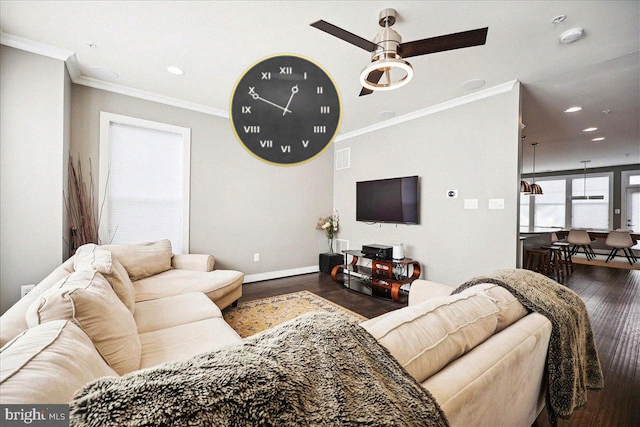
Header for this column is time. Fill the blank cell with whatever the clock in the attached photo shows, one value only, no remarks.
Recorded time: 12:49
